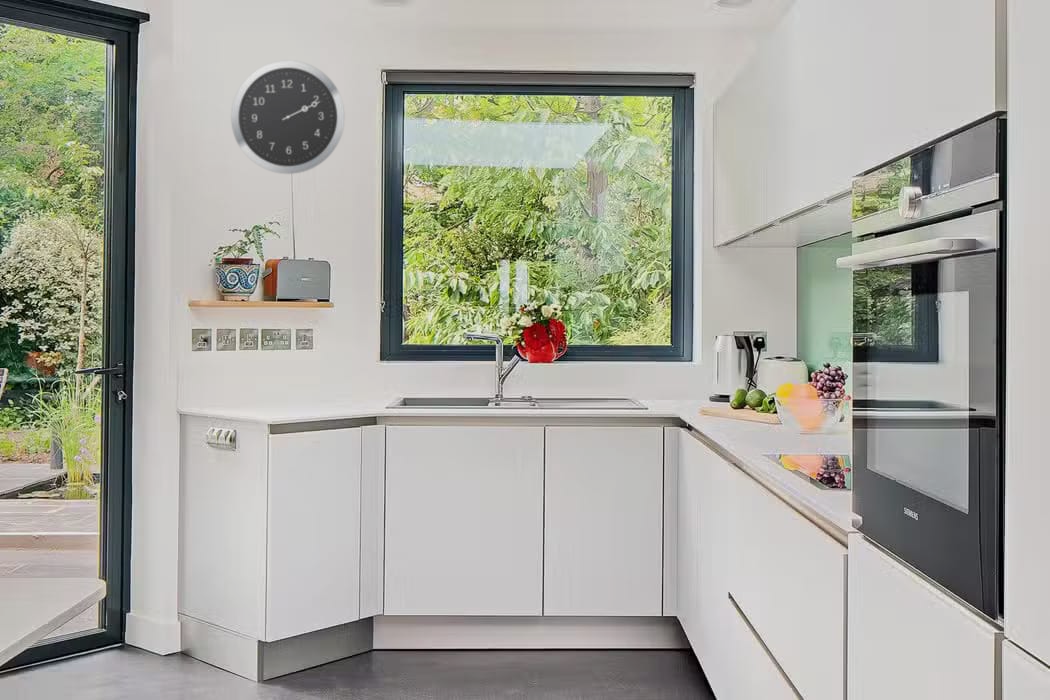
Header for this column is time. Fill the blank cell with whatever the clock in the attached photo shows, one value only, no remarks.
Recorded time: 2:11
